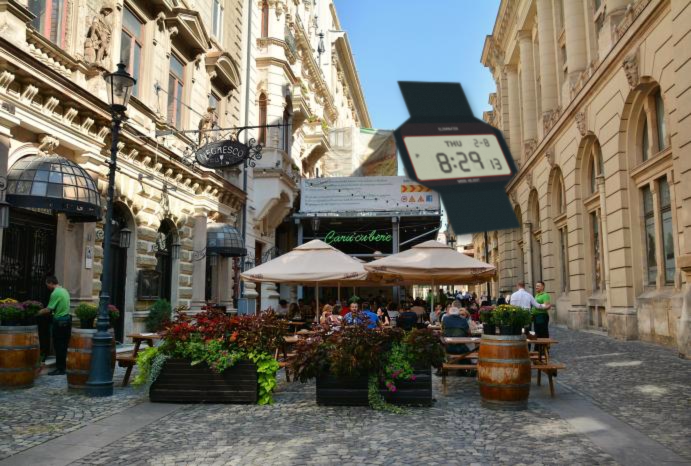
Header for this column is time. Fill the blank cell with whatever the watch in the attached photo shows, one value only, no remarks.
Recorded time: 8:29:13
